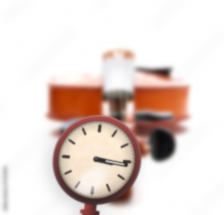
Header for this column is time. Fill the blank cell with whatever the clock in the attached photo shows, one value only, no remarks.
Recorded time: 3:16
